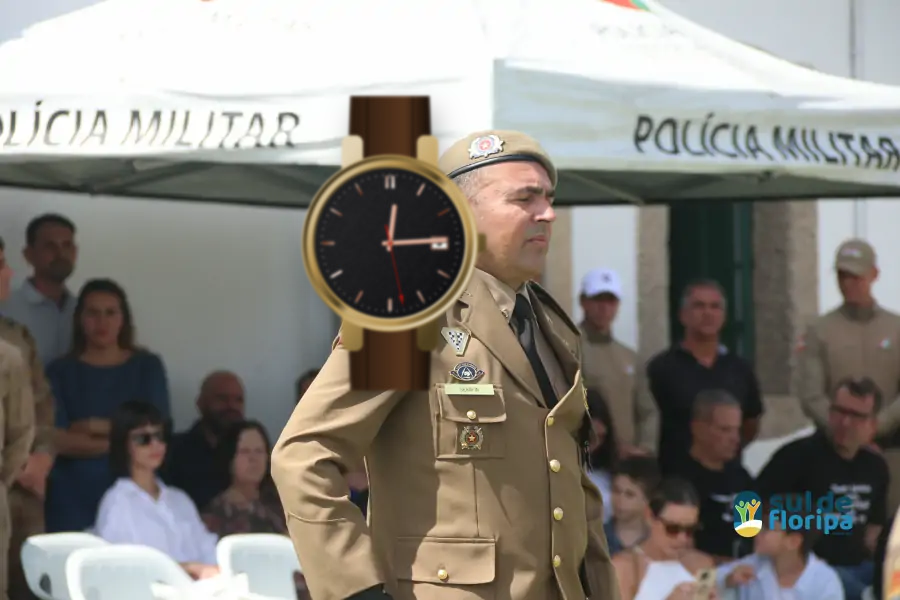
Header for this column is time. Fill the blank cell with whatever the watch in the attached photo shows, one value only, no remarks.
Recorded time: 12:14:28
